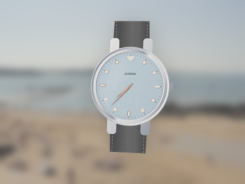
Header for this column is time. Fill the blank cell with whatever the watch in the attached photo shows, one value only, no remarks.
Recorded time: 7:37
